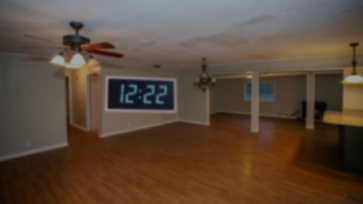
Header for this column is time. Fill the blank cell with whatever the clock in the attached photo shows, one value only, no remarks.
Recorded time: 12:22
